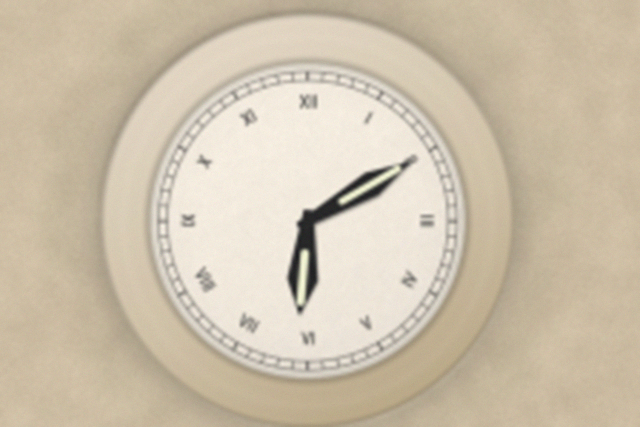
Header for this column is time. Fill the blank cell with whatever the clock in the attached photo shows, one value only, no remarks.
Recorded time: 6:10
